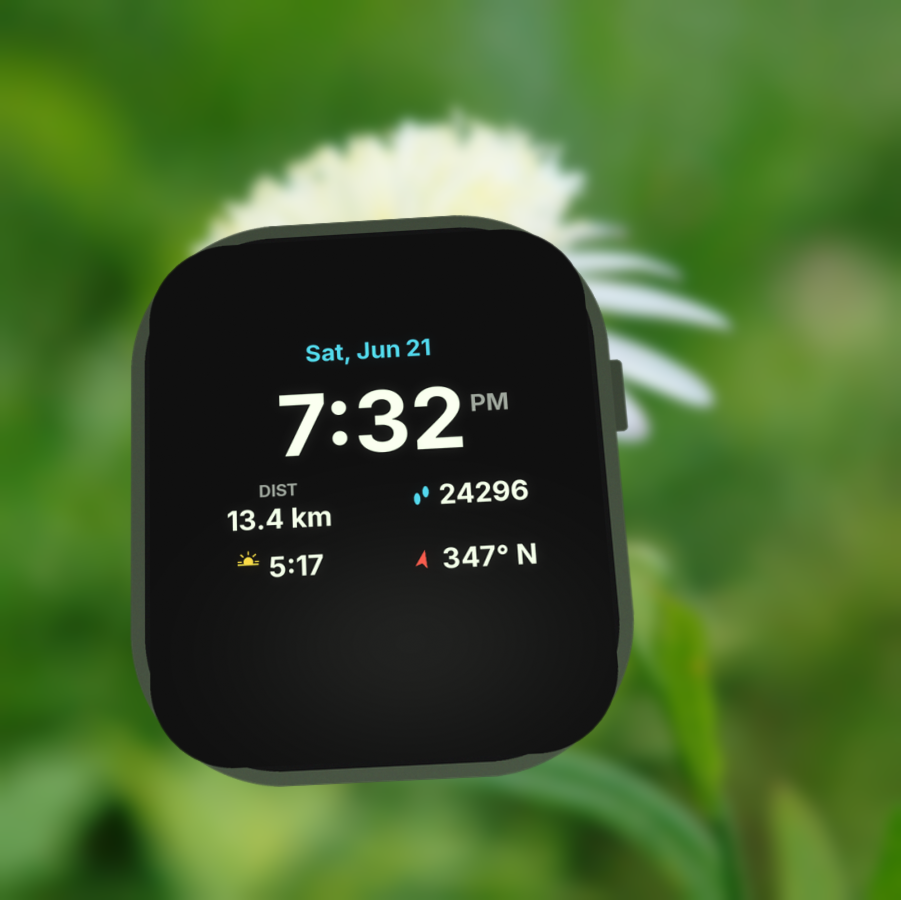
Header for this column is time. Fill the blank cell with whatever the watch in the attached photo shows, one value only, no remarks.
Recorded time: 7:32
